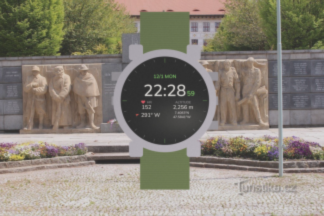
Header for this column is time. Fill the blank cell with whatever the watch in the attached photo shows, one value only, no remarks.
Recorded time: 22:28
